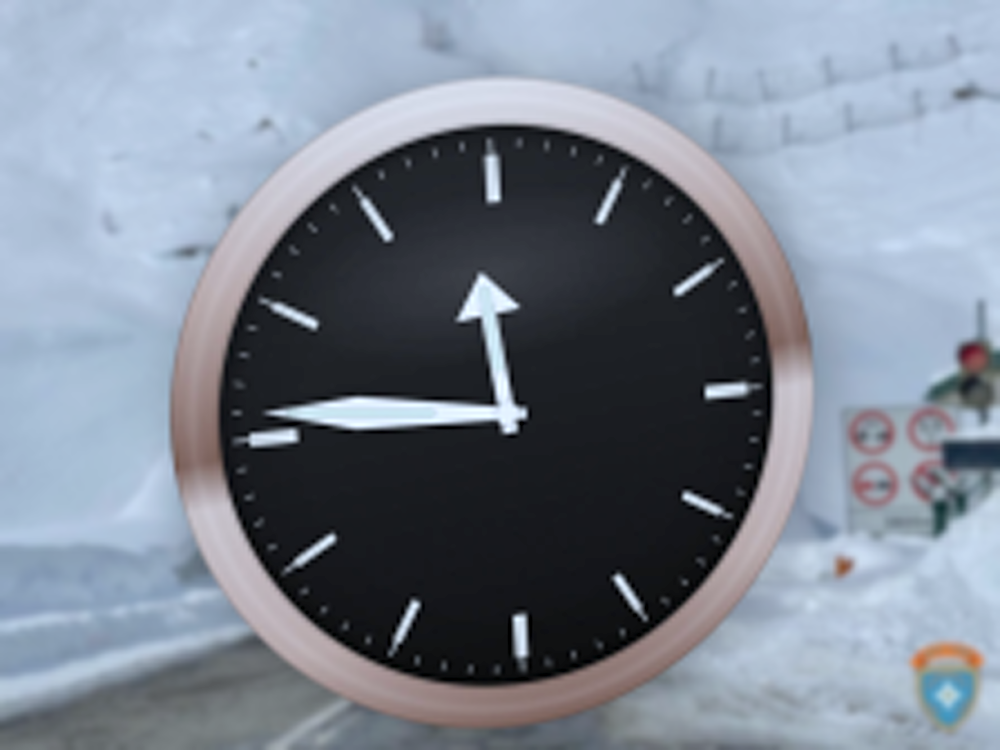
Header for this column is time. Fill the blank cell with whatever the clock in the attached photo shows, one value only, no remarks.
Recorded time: 11:46
